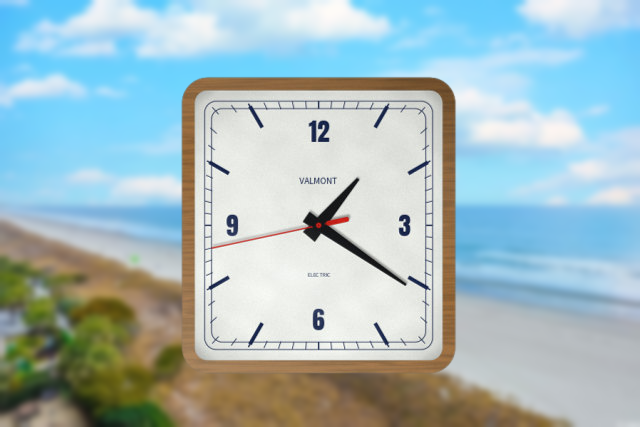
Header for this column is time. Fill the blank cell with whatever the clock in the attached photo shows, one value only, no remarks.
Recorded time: 1:20:43
